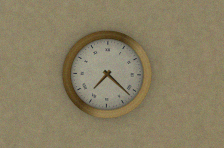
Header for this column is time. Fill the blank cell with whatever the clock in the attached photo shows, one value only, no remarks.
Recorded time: 7:22
